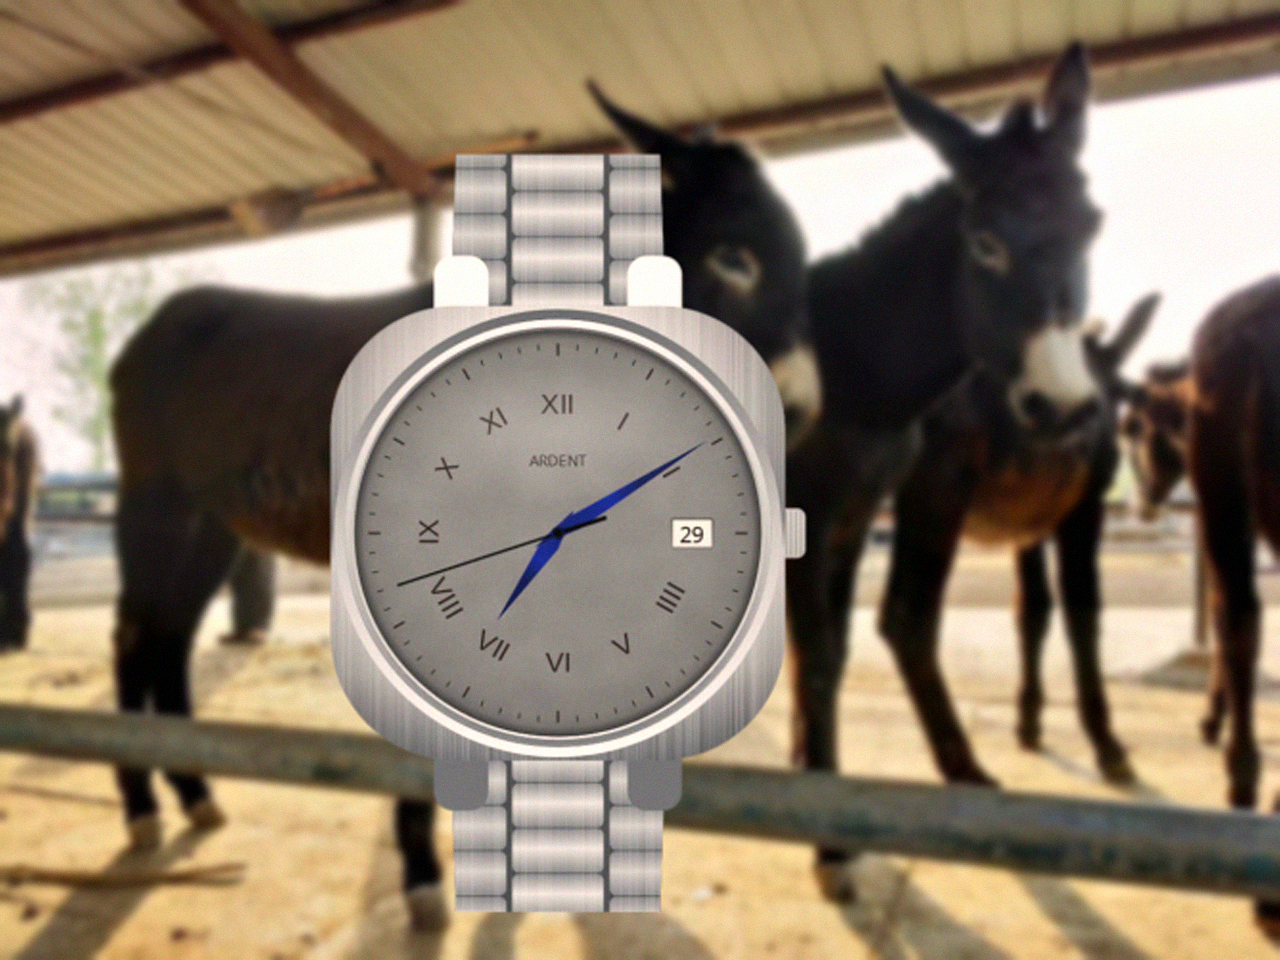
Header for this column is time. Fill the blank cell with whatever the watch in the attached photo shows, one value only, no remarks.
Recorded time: 7:09:42
